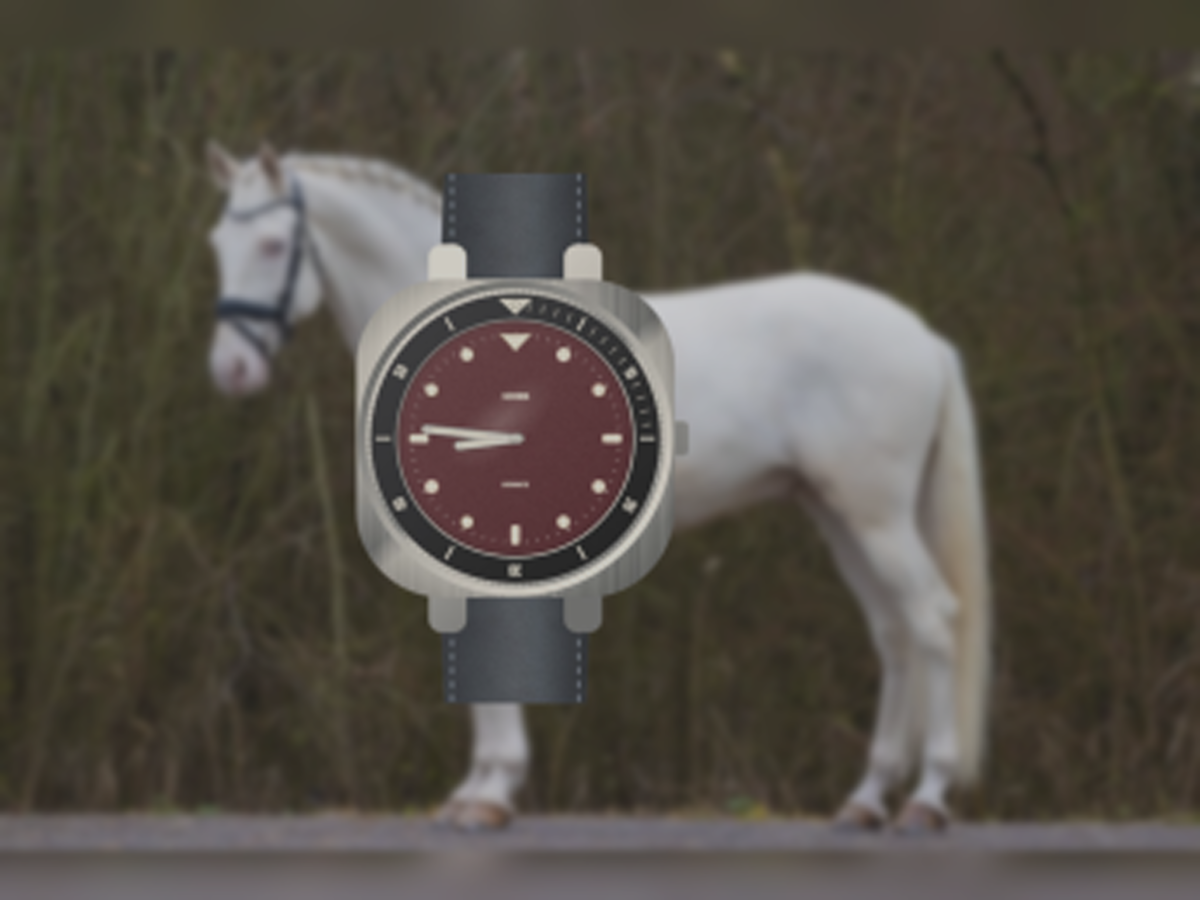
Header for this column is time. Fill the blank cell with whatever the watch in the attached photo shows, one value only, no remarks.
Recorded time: 8:46
